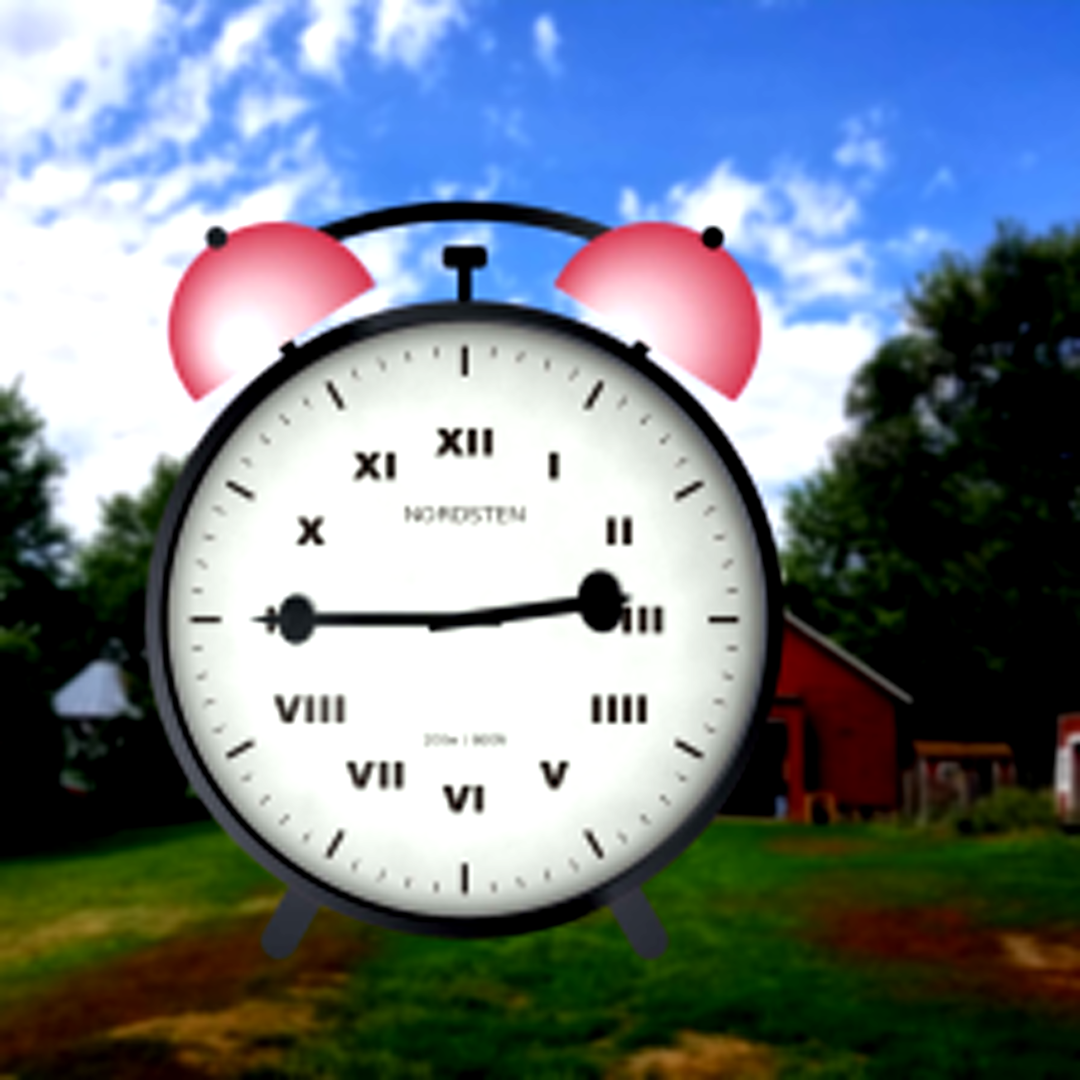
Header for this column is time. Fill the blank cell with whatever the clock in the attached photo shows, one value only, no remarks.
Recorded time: 2:45
